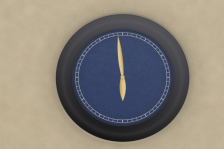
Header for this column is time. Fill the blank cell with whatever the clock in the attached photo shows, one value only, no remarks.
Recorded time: 5:59
